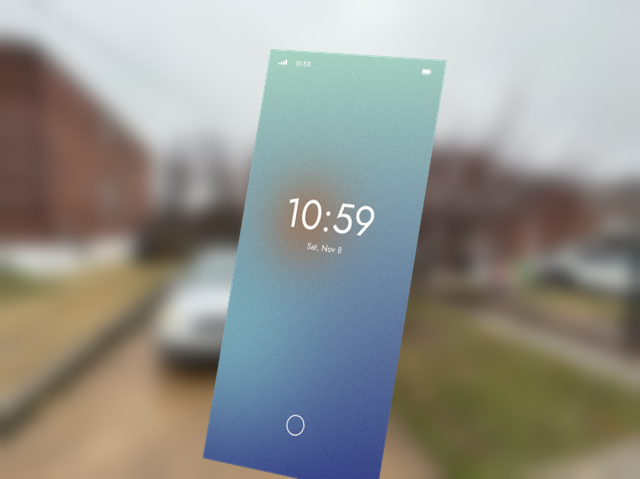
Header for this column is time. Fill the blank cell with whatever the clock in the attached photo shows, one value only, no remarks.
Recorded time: 10:59
